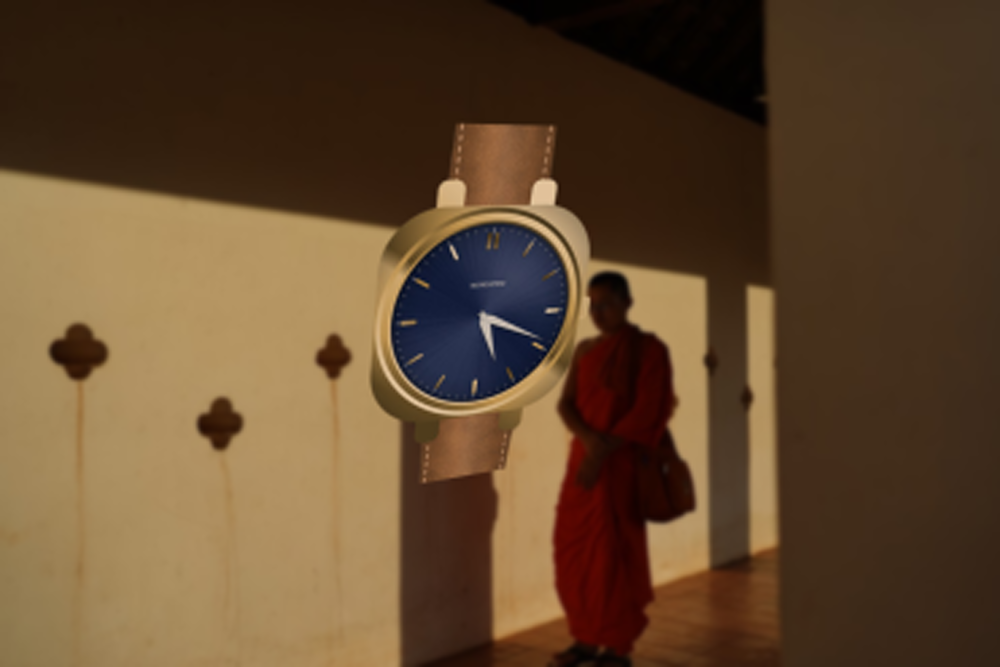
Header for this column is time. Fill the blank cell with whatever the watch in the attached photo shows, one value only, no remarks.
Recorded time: 5:19
